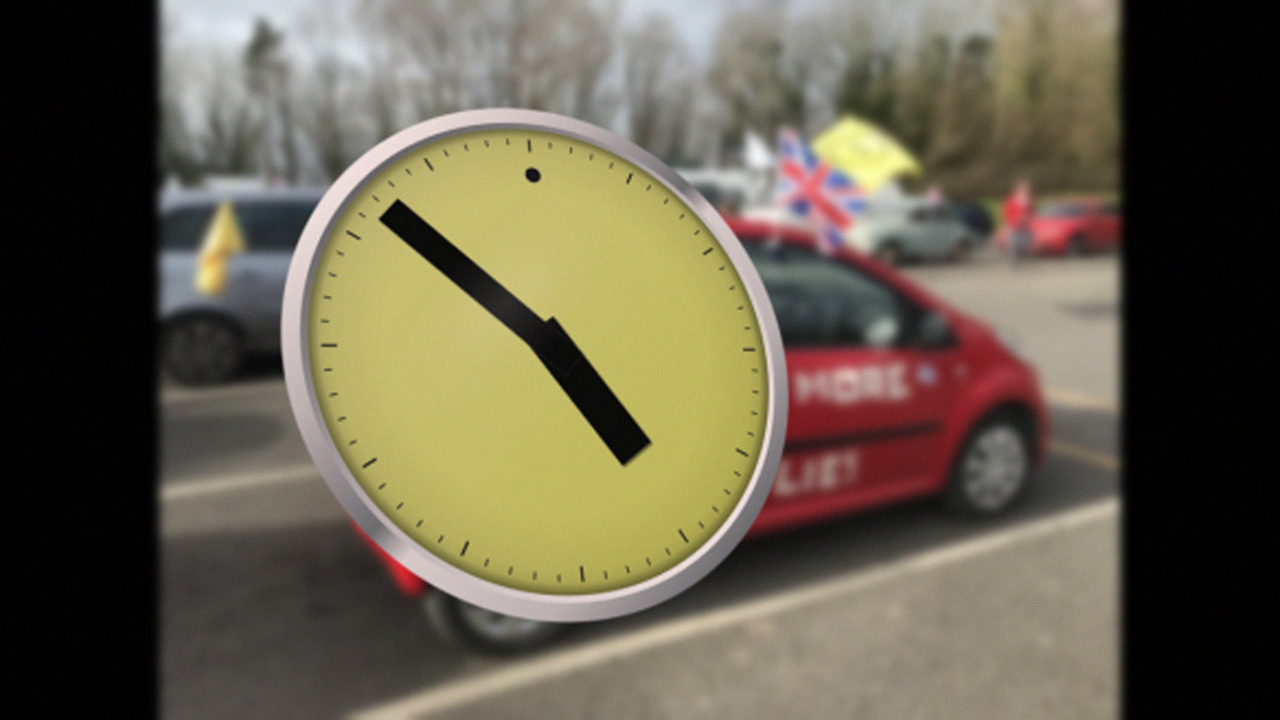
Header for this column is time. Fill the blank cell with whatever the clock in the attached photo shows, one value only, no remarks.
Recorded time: 4:52
